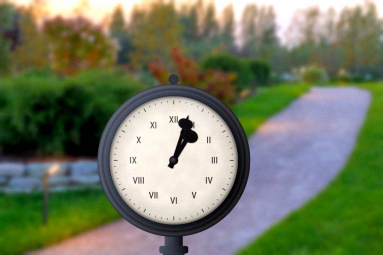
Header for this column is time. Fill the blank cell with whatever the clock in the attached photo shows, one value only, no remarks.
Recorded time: 1:03
